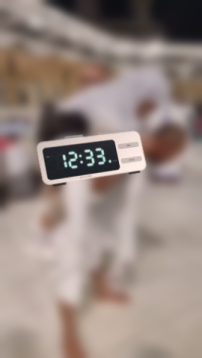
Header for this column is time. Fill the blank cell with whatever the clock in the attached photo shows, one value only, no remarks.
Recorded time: 12:33
